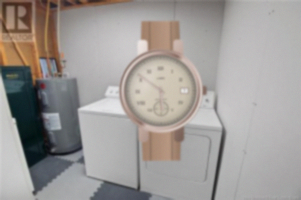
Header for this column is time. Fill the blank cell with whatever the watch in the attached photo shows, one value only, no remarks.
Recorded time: 5:51
